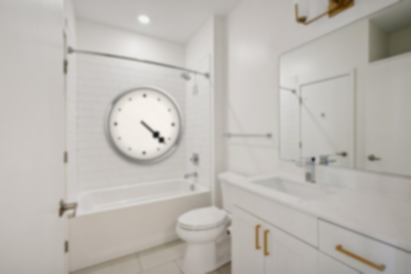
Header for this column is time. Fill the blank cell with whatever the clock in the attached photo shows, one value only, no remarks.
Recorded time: 4:22
